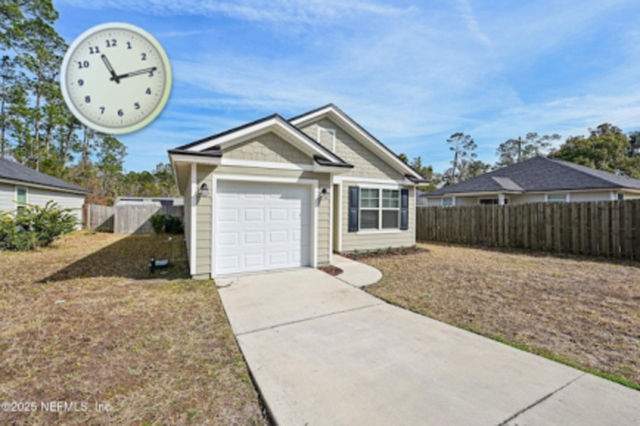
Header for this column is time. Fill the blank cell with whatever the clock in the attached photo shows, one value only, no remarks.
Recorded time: 11:14
